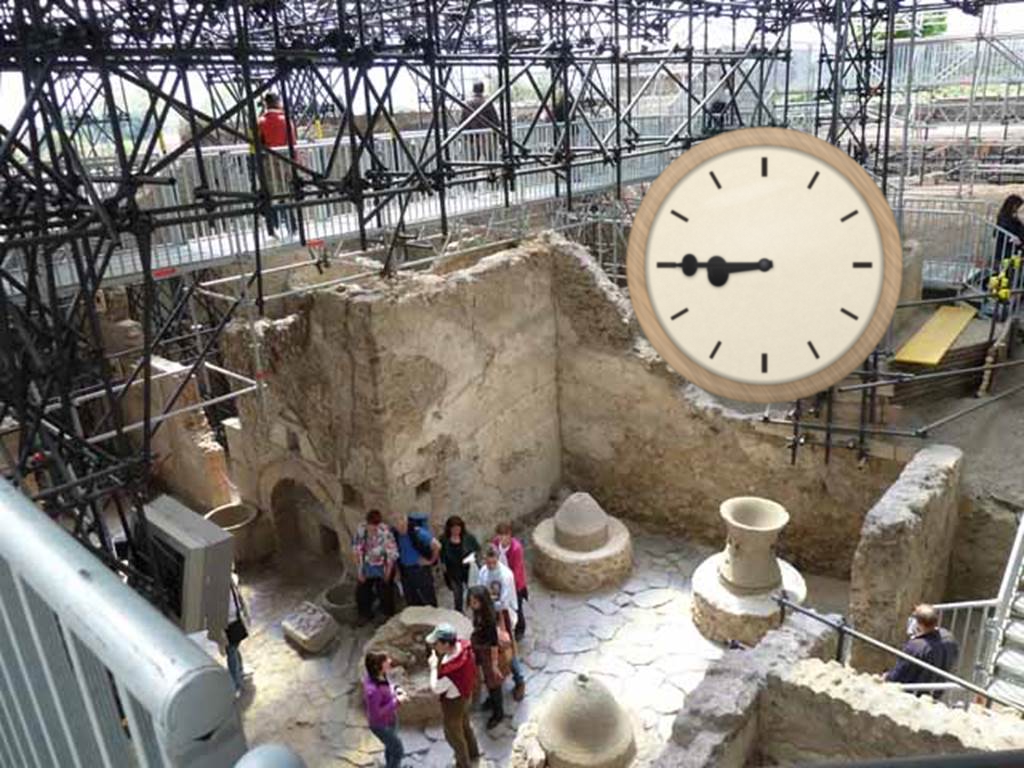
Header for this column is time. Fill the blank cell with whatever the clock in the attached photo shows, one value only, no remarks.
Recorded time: 8:45
